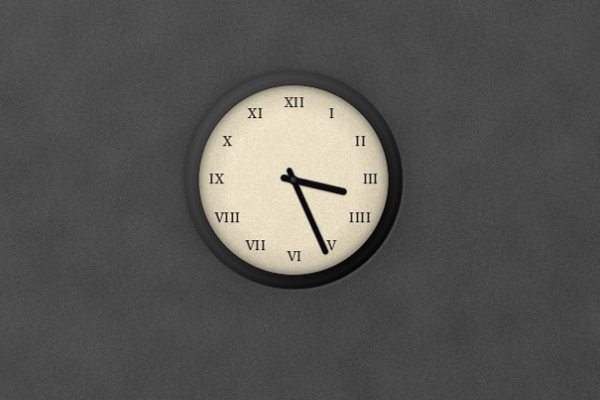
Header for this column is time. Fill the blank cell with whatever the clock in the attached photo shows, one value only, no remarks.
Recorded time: 3:26
